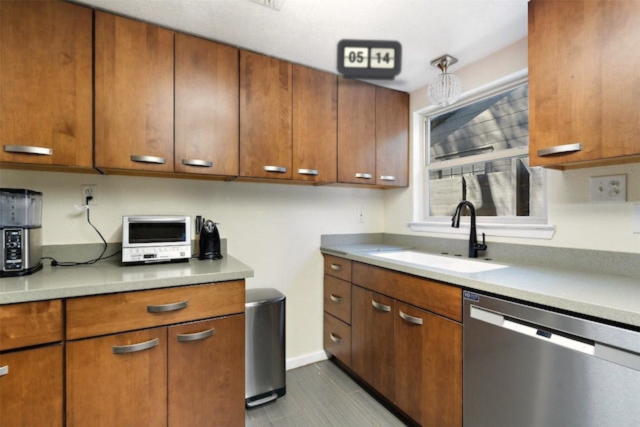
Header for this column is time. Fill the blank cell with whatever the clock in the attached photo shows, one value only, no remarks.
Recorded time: 5:14
